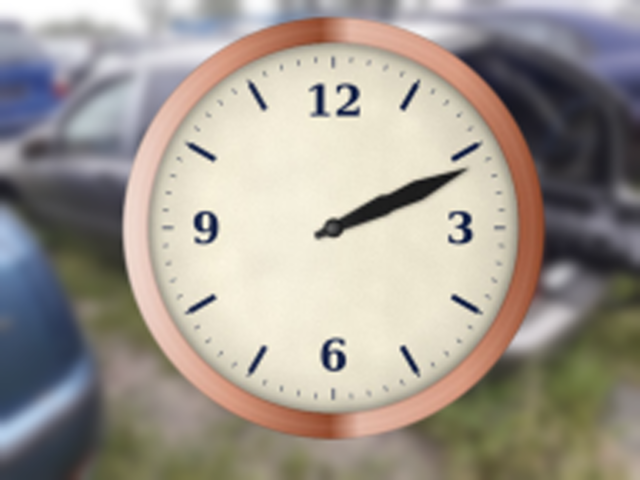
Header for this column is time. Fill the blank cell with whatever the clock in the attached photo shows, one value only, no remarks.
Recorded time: 2:11
